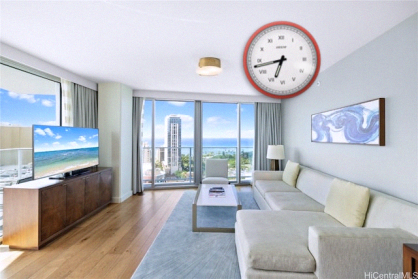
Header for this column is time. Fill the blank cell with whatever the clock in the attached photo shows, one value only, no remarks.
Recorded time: 6:43
